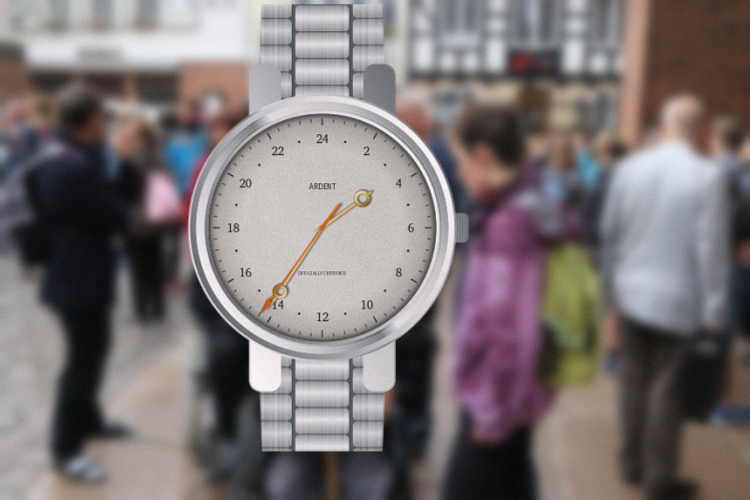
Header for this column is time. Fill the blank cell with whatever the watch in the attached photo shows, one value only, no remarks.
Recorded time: 3:35:36
